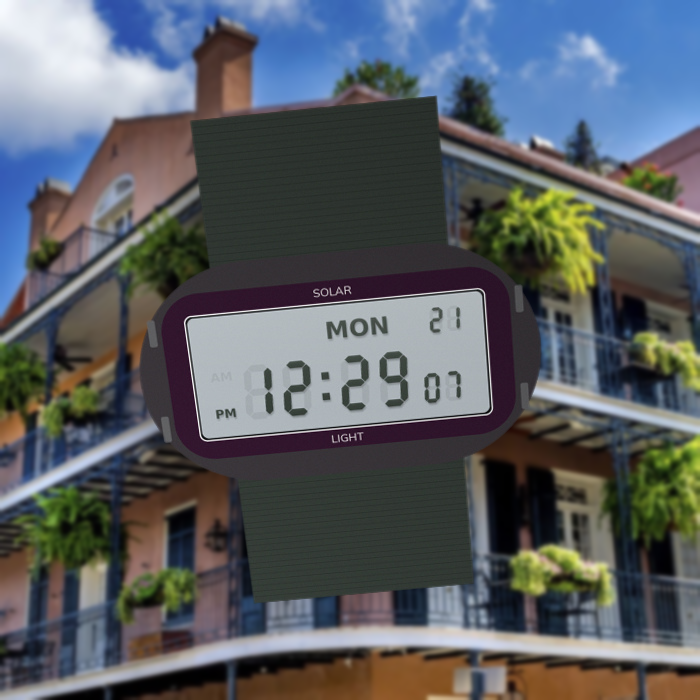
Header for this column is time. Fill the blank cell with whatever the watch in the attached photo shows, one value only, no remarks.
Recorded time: 12:29:07
